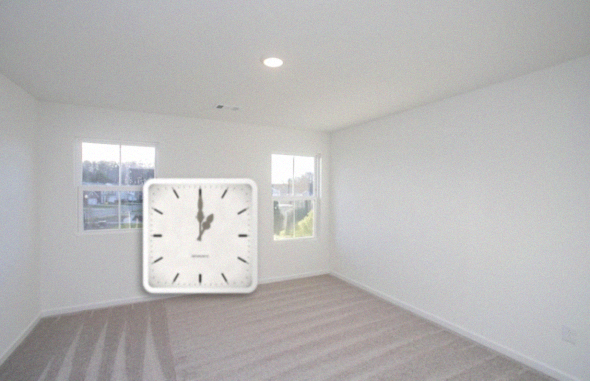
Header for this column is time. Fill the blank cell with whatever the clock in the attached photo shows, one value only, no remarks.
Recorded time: 1:00
